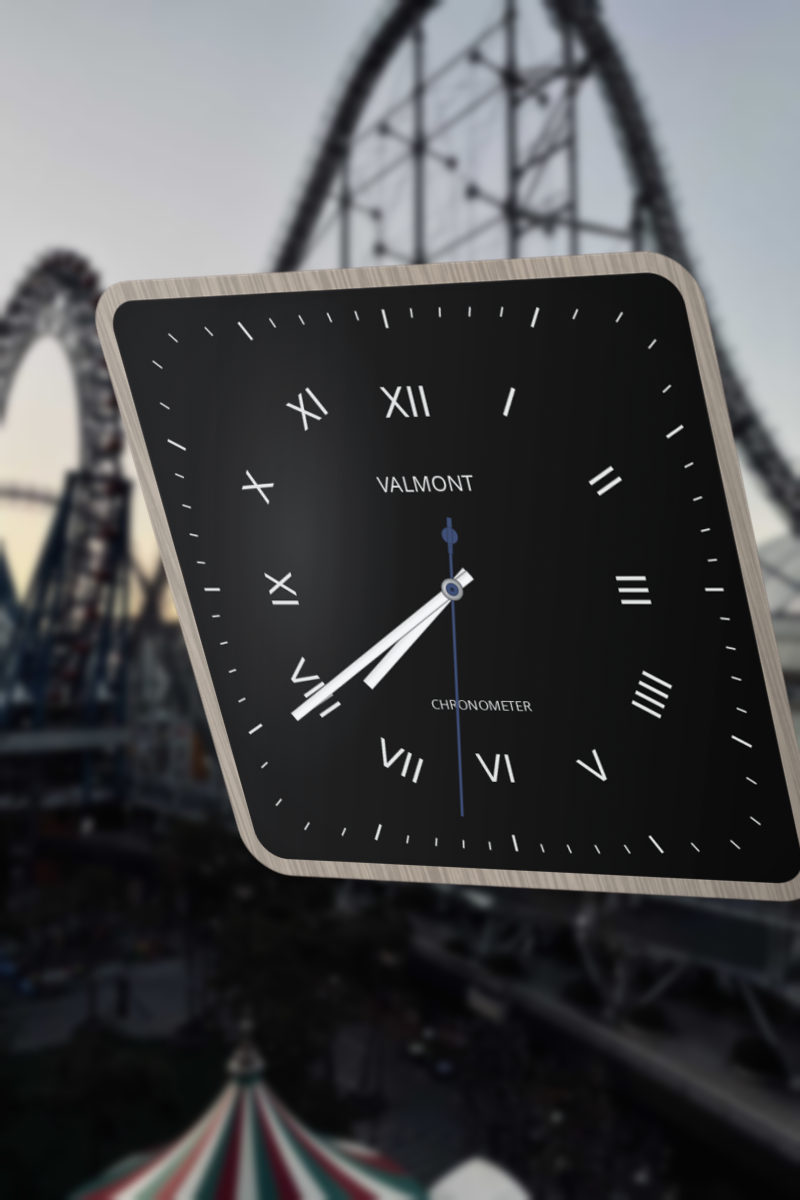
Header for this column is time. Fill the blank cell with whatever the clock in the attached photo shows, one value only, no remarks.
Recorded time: 7:39:32
